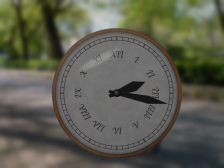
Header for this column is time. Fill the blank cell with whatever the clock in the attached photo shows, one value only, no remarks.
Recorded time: 2:17
